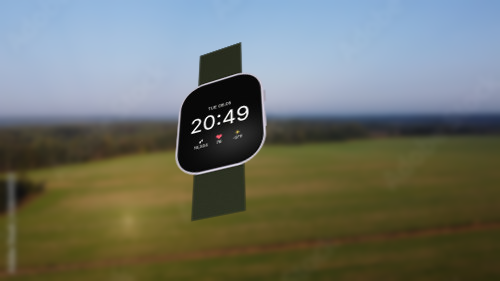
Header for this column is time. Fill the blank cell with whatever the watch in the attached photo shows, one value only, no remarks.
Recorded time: 20:49
